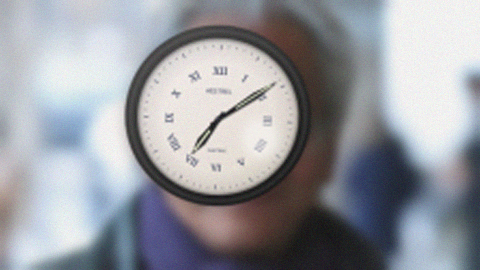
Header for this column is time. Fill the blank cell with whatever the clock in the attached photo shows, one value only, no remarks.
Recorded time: 7:09
